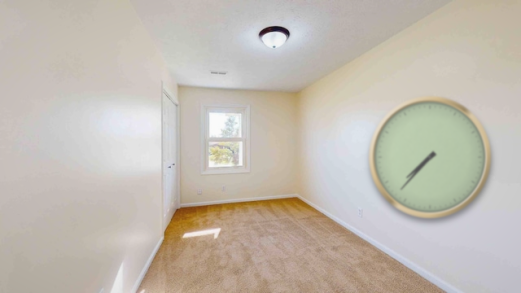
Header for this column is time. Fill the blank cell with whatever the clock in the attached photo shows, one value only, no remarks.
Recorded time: 7:37
